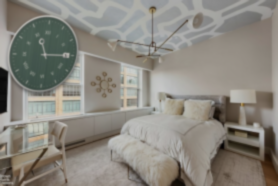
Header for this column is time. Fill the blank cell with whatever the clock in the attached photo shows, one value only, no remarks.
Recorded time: 11:15
